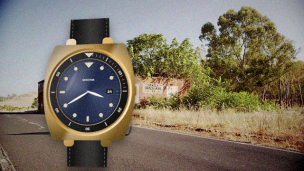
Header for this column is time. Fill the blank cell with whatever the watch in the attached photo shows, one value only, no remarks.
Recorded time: 3:40
